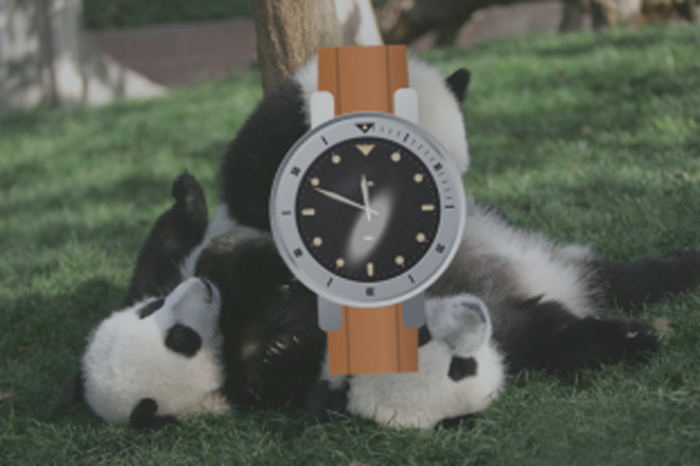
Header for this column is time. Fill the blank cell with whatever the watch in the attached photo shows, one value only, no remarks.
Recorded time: 11:49
